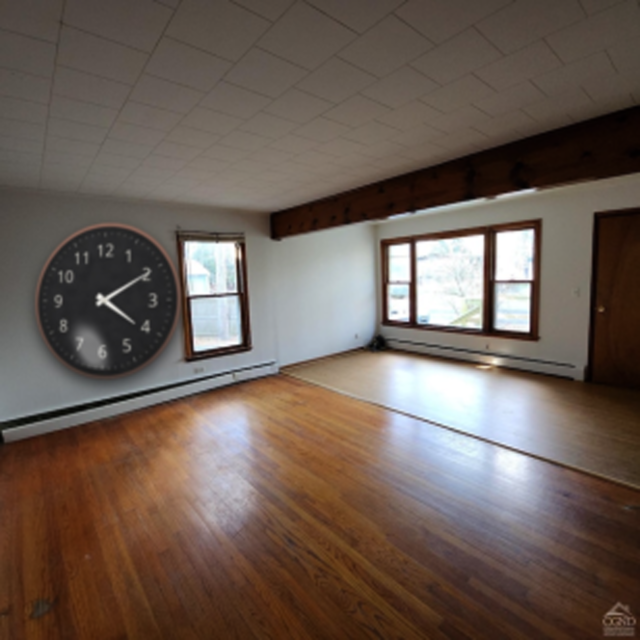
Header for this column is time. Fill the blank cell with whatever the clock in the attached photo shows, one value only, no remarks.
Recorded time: 4:10
